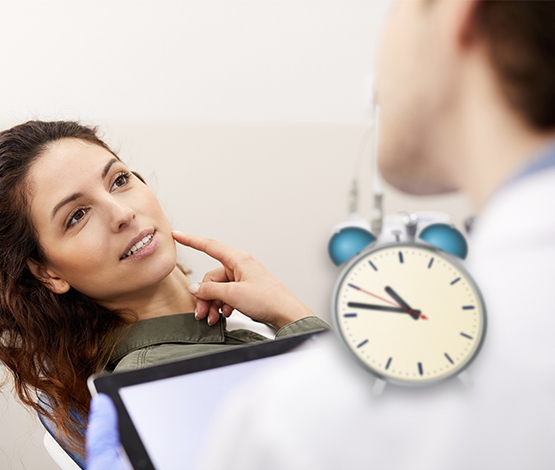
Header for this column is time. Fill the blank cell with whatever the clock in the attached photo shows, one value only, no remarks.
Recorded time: 10:46:50
